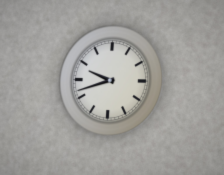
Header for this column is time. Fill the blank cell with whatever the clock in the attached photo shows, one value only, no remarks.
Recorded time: 9:42
